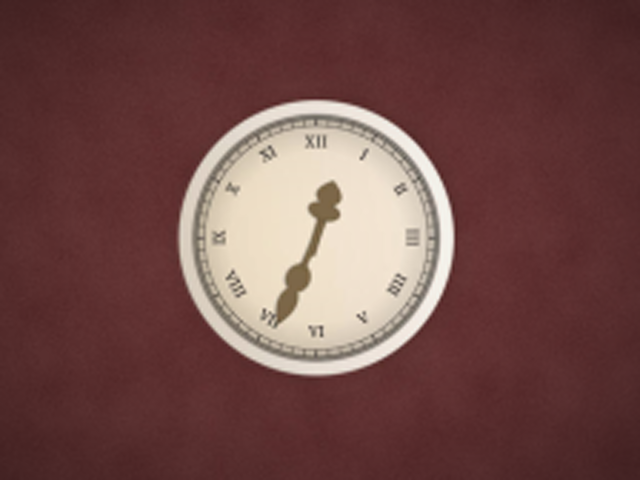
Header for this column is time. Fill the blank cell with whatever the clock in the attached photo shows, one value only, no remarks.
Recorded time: 12:34
